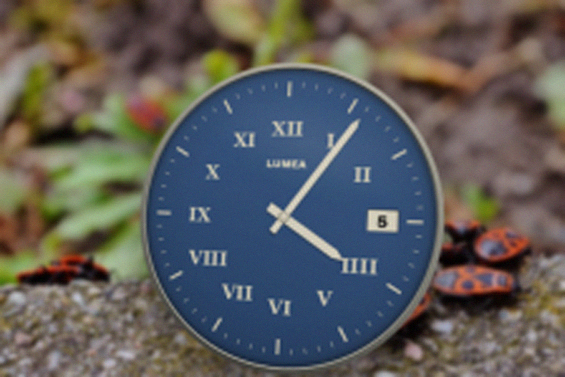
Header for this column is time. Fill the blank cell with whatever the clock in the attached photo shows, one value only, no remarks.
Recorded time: 4:06
